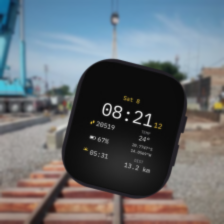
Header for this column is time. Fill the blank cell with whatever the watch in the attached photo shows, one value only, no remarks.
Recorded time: 8:21
